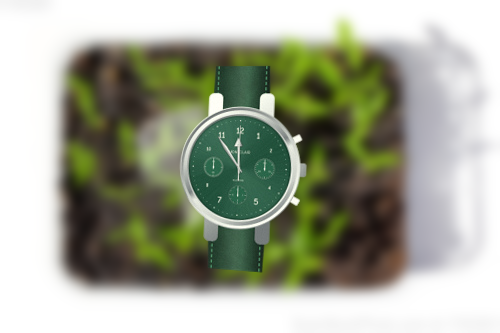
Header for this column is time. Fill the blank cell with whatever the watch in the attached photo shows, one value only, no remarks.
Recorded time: 11:54
